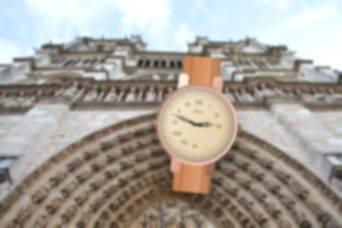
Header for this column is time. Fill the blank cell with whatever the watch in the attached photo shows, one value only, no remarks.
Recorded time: 2:48
